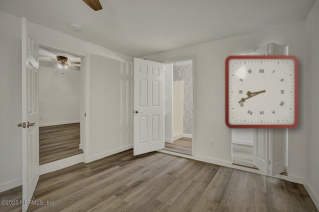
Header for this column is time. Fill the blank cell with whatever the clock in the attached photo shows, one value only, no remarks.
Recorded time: 8:41
